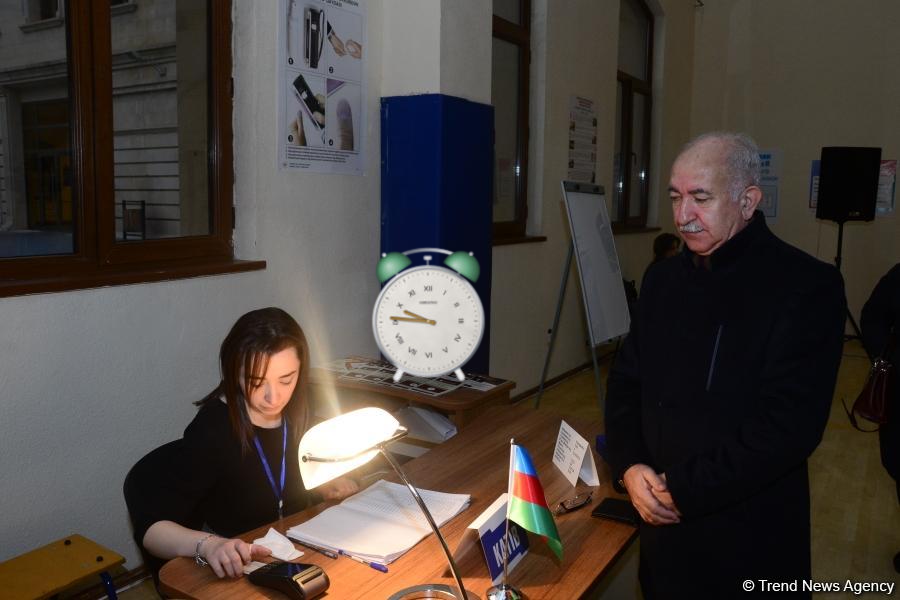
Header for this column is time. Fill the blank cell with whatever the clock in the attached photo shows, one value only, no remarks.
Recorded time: 9:46
